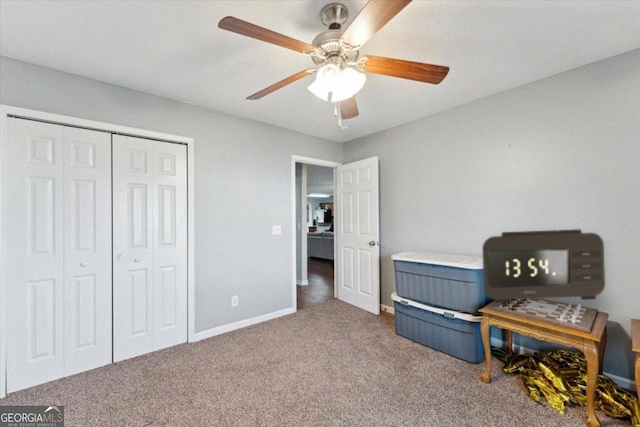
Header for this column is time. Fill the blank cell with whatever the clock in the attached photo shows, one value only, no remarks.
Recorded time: 13:54
